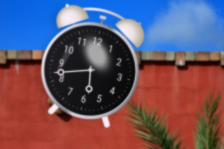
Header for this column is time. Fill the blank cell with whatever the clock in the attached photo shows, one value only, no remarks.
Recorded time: 5:42
